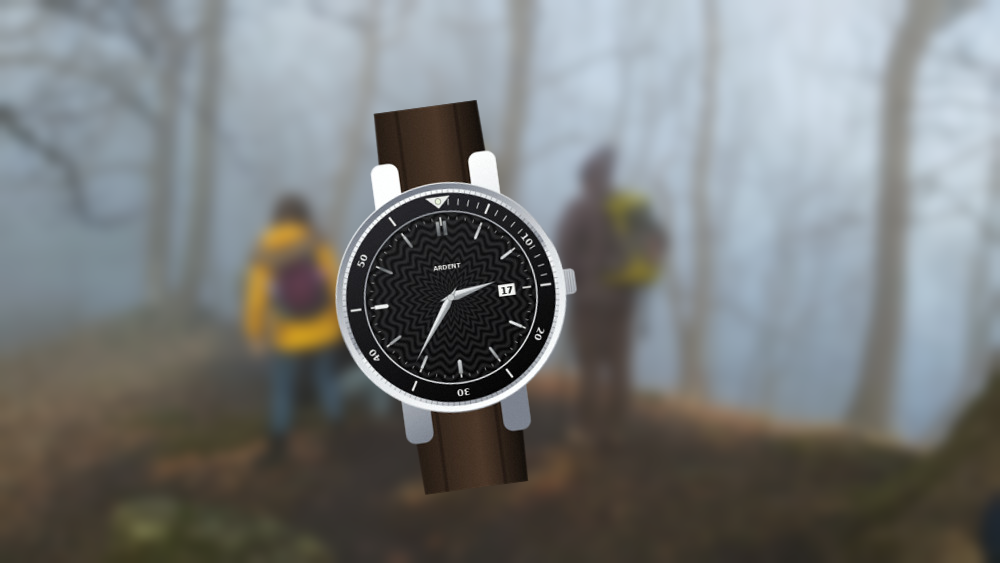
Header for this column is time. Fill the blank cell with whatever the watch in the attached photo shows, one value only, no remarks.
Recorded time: 2:36
